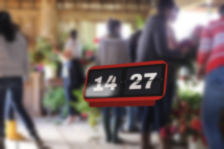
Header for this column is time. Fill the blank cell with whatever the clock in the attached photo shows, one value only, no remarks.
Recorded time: 14:27
